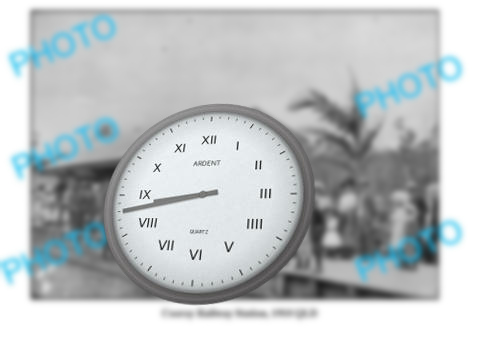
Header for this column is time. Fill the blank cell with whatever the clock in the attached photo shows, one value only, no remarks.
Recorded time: 8:43
